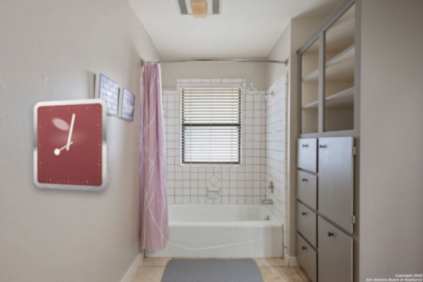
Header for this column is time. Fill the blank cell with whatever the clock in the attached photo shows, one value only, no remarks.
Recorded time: 8:02
